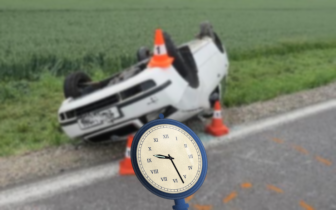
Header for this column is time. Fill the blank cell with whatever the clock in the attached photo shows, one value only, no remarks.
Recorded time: 9:27
